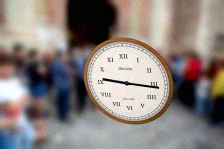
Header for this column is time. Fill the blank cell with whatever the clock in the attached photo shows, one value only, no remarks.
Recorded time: 9:16
